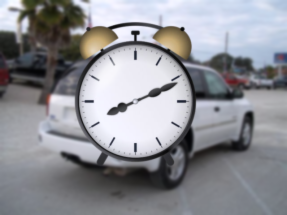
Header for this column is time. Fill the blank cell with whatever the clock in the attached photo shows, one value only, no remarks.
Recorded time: 8:11
